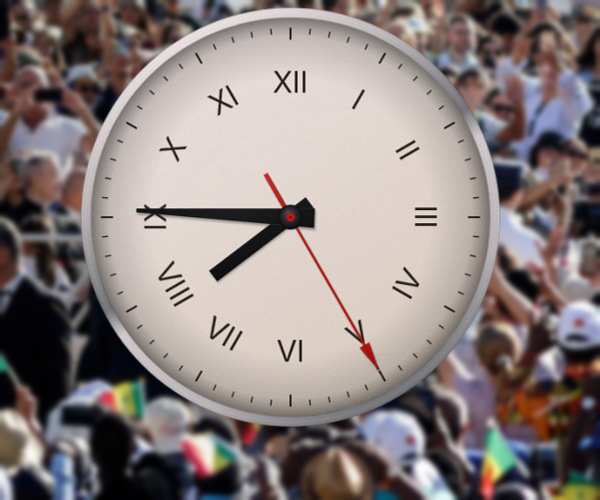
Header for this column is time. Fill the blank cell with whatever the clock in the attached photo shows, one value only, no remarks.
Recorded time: 7:45:25
